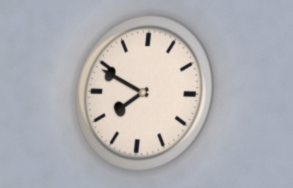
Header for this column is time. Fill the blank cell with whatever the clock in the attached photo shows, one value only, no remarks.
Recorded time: 7:49
